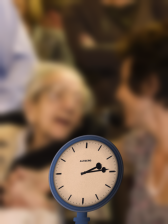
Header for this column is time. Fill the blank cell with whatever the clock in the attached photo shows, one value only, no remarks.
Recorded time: 2:14
